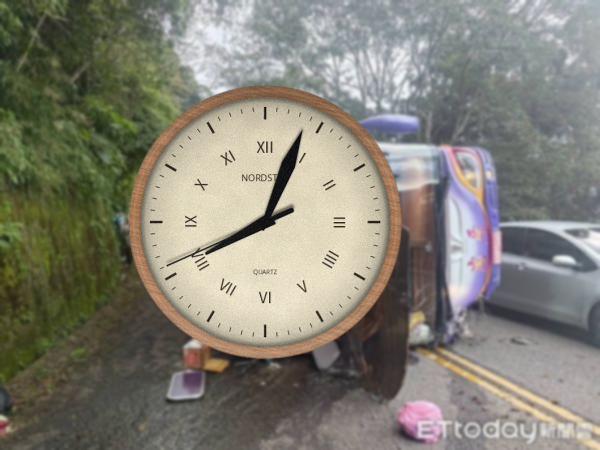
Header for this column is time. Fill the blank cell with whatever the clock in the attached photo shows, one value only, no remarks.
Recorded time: 8:03:41
